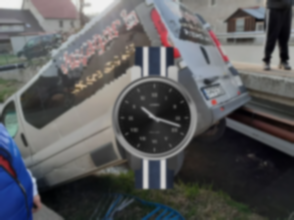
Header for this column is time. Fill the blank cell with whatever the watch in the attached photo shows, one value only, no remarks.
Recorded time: 10:18
